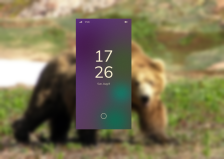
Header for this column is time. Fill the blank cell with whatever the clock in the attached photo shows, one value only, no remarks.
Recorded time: 17:26
